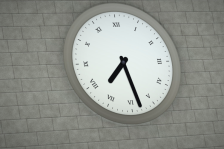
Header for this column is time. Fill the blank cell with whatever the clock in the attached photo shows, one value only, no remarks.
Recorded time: 7:28
